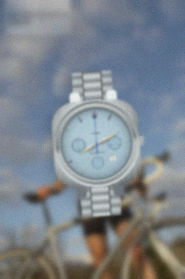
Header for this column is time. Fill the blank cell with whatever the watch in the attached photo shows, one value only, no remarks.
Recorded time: 8:11
